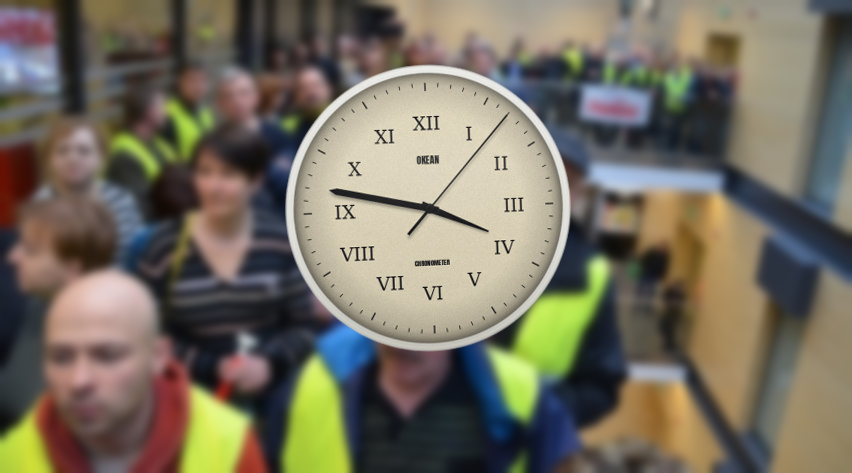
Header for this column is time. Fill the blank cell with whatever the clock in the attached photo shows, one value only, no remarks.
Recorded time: 3:47:07
